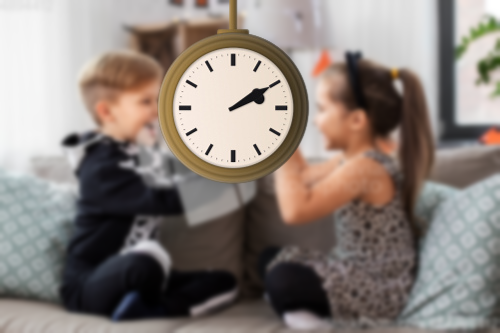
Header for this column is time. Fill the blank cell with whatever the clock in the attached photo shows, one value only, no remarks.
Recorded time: 2:10
